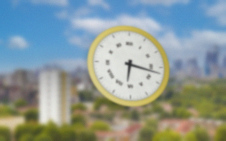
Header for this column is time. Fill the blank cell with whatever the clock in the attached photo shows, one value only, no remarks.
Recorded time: 6:17
